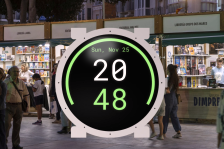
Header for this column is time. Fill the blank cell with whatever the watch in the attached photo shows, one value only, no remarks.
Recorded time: 20:48
